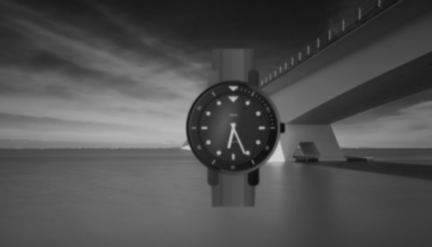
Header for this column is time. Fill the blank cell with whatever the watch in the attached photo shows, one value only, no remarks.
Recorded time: 6:26
